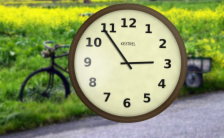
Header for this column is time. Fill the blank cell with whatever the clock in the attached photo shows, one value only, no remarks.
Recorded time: 2:54
